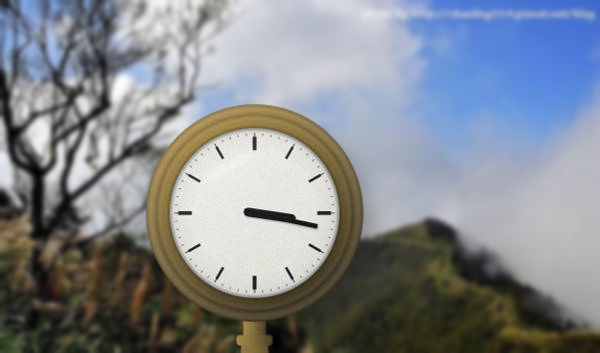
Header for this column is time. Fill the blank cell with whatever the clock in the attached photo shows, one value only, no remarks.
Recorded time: 3:17
